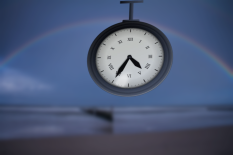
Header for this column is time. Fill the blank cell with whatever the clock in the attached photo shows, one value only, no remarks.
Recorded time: 4:35
